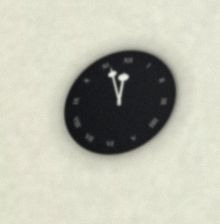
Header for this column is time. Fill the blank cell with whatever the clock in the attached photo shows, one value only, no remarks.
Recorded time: 11:56
